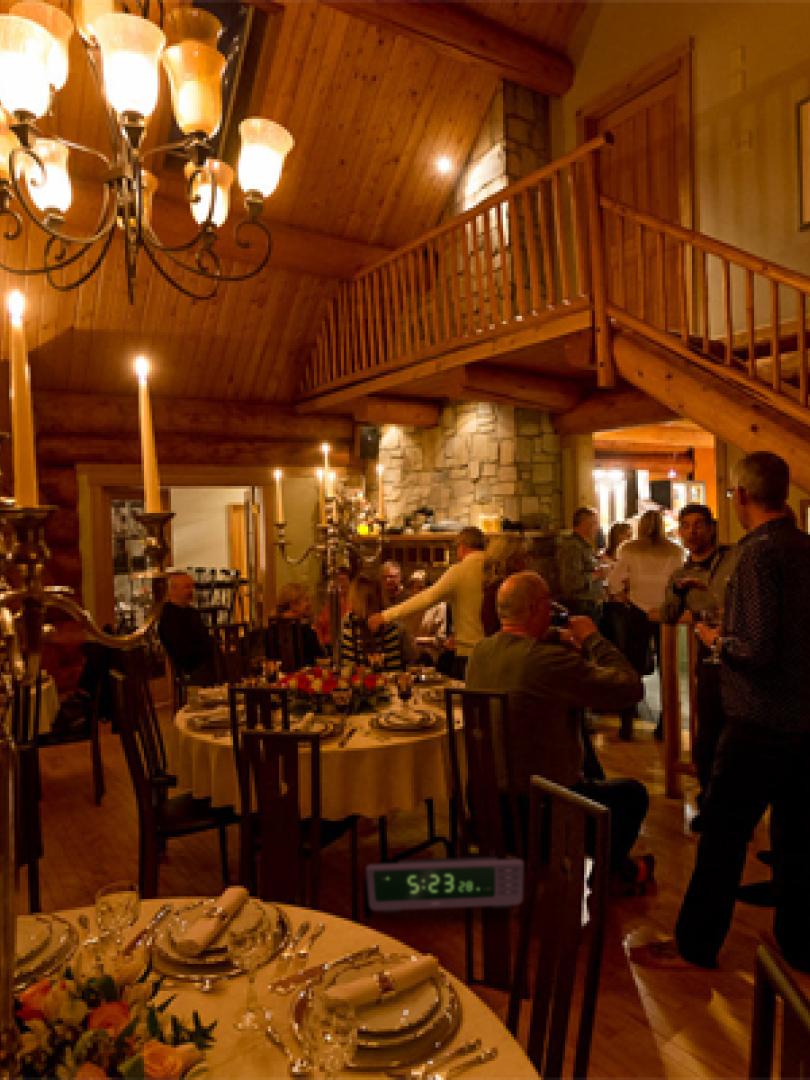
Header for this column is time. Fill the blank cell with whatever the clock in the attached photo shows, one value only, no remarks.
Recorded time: 5:23
